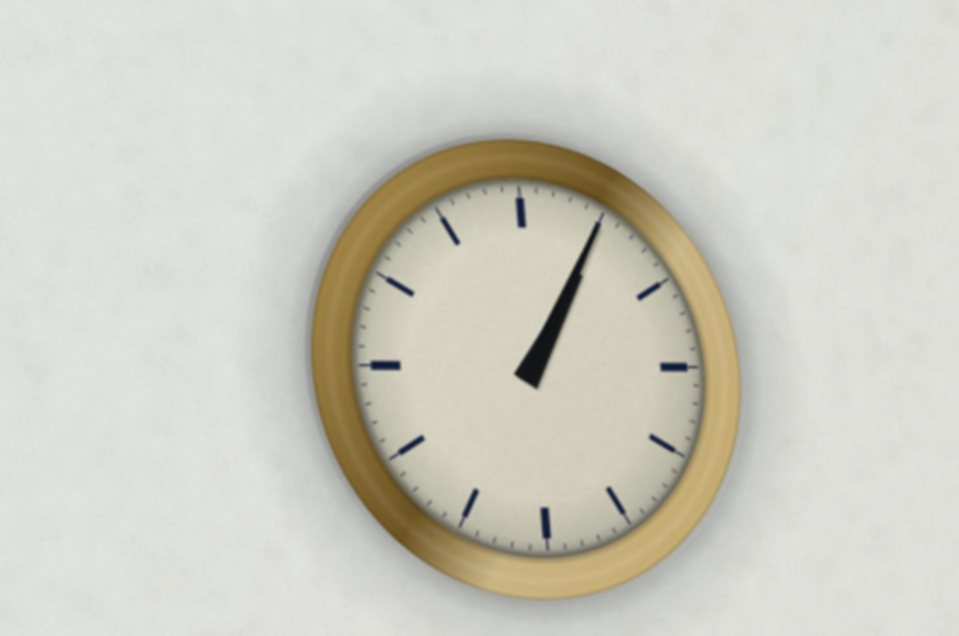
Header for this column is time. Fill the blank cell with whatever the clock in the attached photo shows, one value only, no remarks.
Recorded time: 1:05
